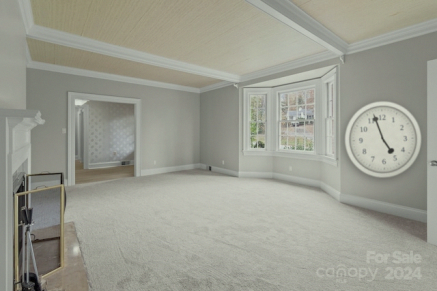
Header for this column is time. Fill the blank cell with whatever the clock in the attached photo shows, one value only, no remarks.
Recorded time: 4:57
